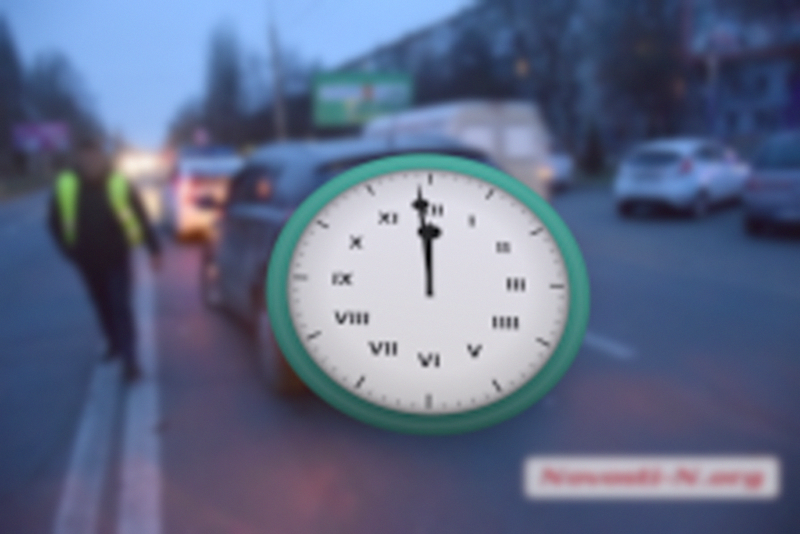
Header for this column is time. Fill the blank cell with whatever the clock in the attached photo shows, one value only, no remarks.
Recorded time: 11:59
